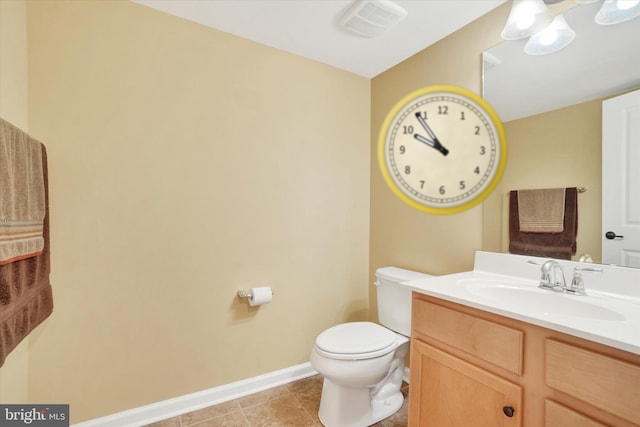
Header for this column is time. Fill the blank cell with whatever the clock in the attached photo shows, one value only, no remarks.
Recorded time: 9:54
